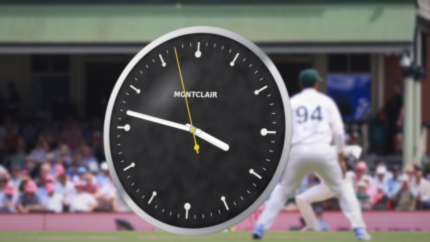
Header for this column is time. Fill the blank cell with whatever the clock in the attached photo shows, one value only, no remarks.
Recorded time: 3:46:57
